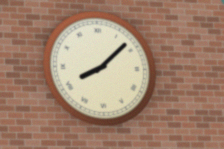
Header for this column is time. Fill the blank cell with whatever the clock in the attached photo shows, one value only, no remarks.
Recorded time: 8:08
